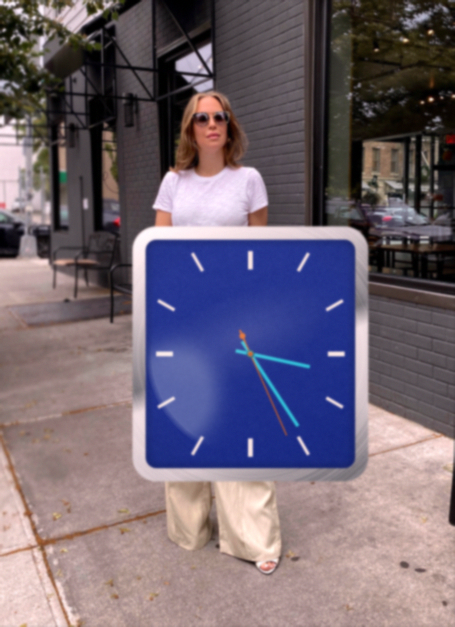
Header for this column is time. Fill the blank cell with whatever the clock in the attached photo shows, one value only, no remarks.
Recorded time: 3:24:26
